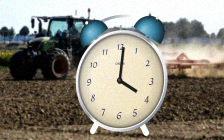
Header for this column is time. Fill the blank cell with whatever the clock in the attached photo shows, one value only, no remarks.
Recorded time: 4:01
